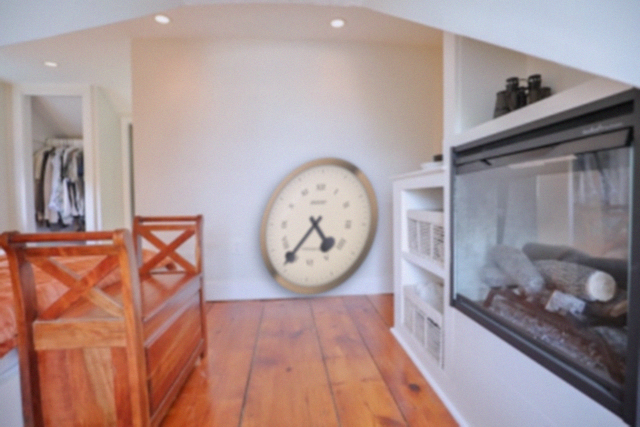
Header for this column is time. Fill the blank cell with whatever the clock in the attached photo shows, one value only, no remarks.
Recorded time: 4:36
